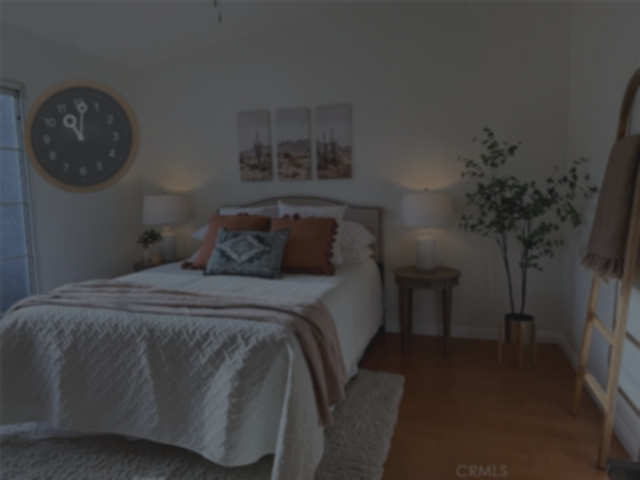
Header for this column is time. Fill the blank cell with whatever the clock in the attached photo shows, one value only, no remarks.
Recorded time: 11:01
